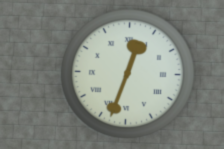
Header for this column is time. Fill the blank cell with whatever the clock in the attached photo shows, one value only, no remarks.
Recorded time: 12:33
